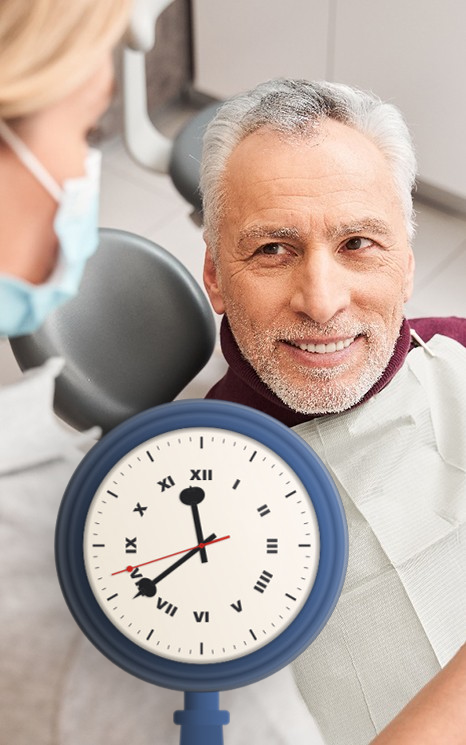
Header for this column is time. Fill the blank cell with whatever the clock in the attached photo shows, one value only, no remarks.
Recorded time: 11:38:42
